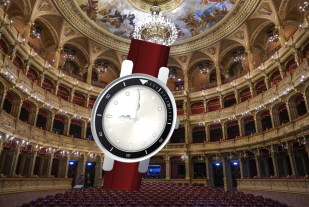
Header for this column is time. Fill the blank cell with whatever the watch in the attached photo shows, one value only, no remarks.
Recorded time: 8:59
